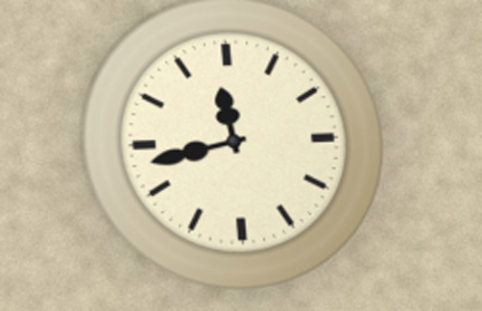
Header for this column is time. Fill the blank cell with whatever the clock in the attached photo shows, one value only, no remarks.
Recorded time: 11:43
